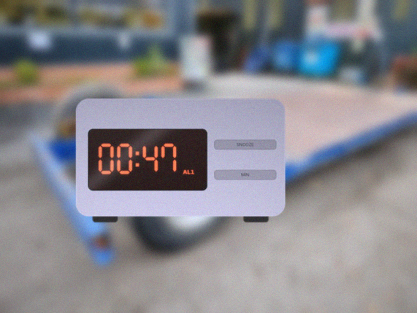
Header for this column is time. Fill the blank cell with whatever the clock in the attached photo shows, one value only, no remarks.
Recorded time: 0:47
